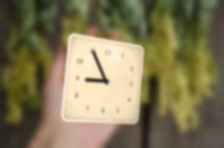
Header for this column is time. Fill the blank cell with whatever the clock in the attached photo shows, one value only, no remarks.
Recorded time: 8:55
